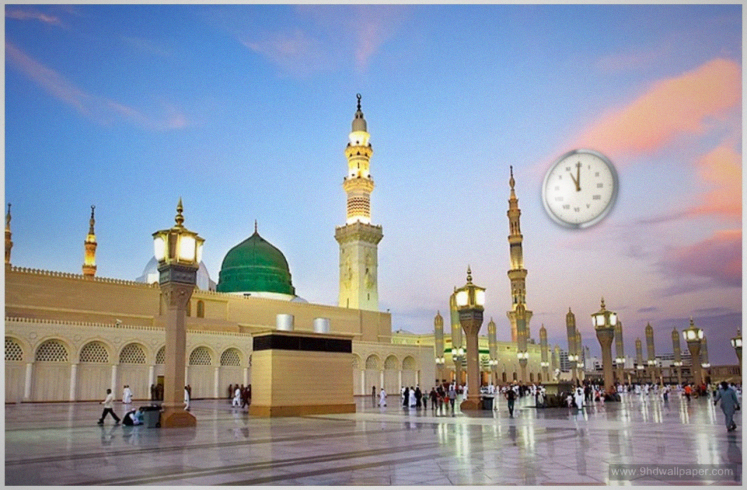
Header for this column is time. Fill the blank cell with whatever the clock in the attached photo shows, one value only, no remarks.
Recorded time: 11:00
